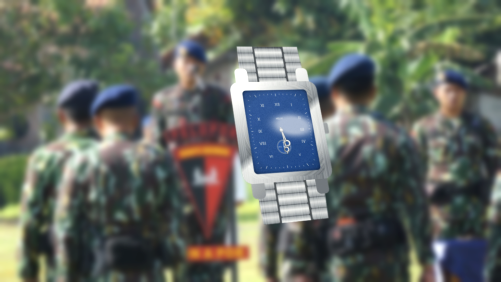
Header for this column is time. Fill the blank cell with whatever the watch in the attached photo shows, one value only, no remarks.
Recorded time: 5:29
